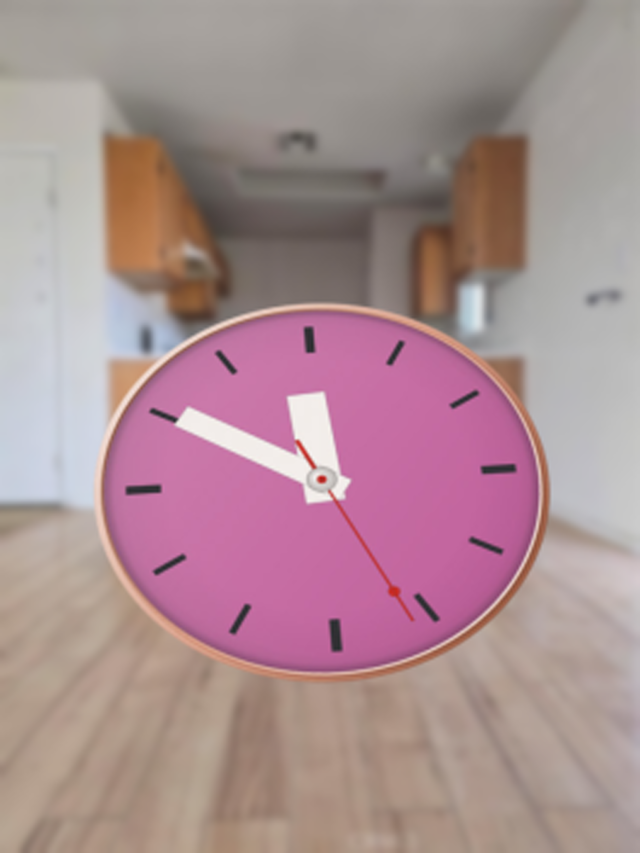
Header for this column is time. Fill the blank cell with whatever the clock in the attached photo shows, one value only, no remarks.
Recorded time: 11:50:26
